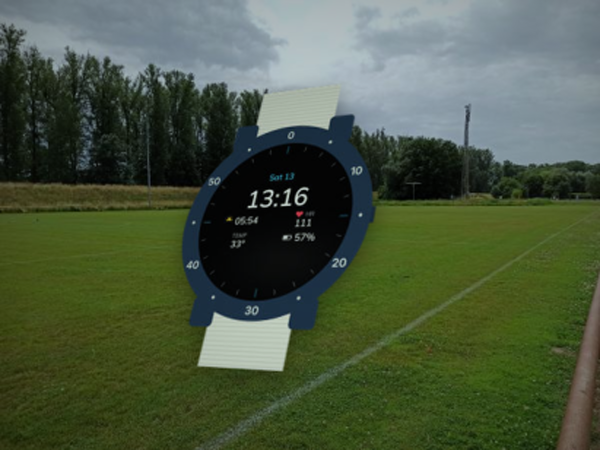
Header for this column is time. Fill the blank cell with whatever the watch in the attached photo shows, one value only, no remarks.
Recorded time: 13:16
